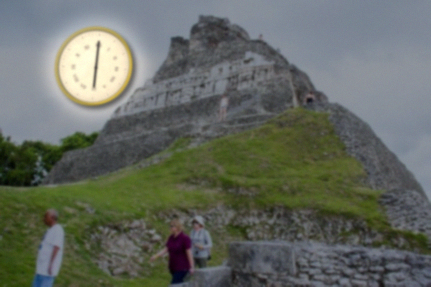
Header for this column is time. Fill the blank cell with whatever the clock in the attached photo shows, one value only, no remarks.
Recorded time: 6:00
